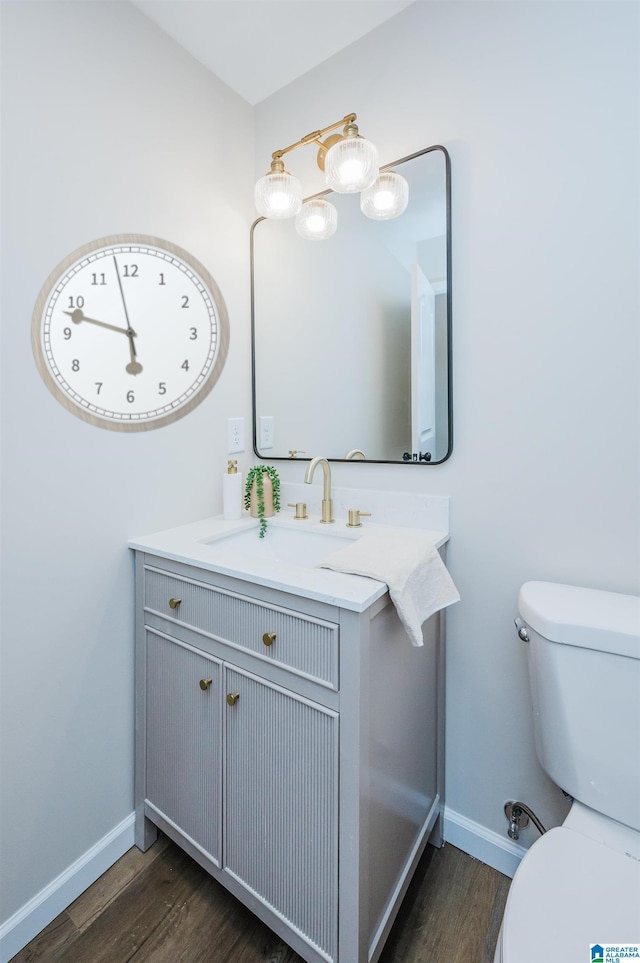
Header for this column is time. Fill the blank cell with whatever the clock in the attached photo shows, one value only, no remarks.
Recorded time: 5:47:58
